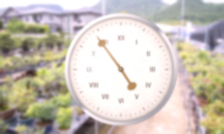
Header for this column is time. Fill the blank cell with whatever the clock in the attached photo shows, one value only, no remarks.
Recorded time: 4:54
